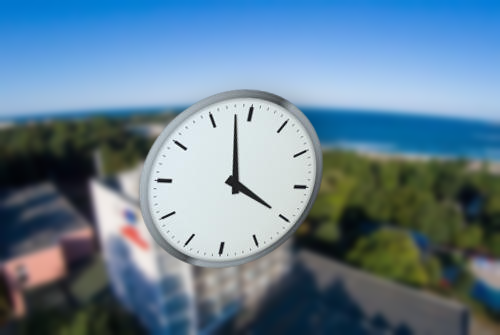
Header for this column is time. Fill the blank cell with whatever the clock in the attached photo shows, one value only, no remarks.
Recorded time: 3:58
